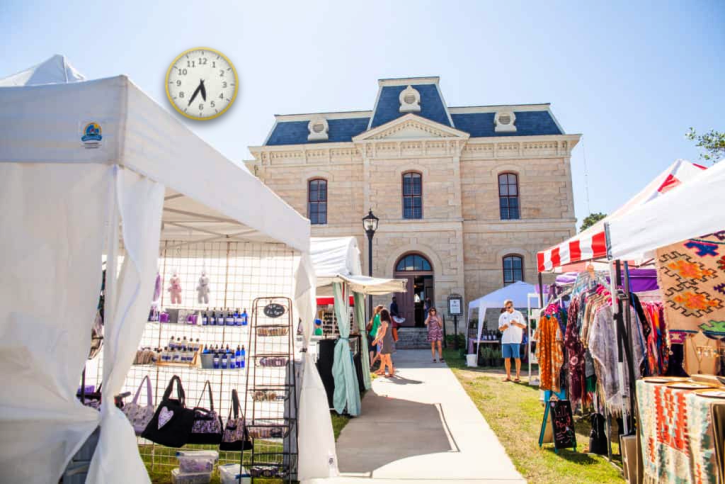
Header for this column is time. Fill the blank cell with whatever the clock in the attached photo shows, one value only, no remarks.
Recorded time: 5:35
